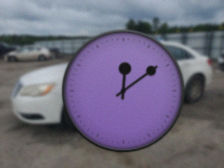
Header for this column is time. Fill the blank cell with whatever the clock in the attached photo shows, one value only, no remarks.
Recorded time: 12:09
